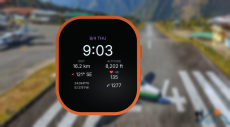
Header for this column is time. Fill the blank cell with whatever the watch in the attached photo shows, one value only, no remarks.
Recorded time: 9:03
